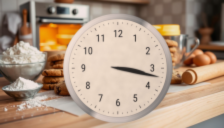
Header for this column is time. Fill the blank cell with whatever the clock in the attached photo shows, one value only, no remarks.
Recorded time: 3:17
